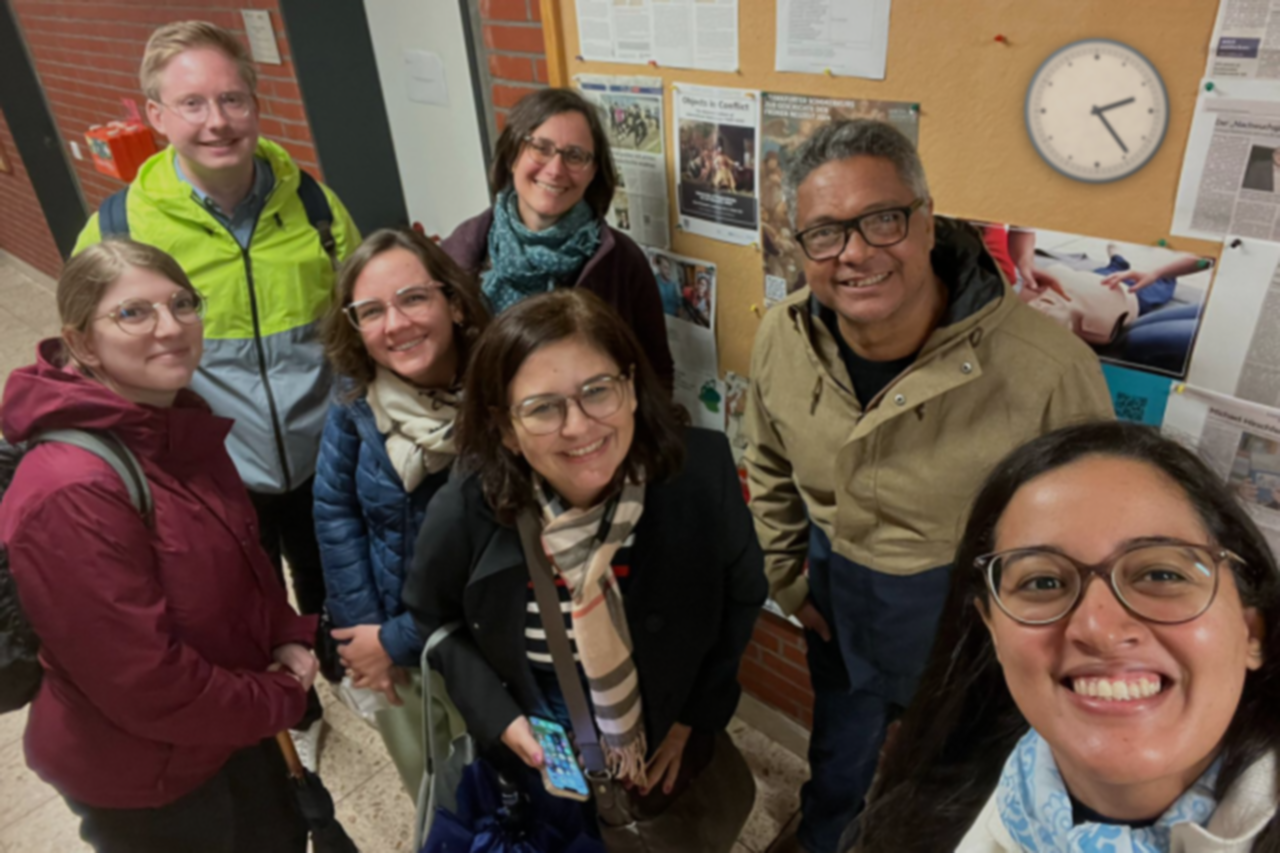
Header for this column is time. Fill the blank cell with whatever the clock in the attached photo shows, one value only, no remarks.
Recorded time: 2:24
